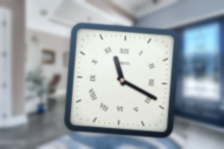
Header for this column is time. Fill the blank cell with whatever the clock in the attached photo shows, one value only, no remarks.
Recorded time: 11:19
